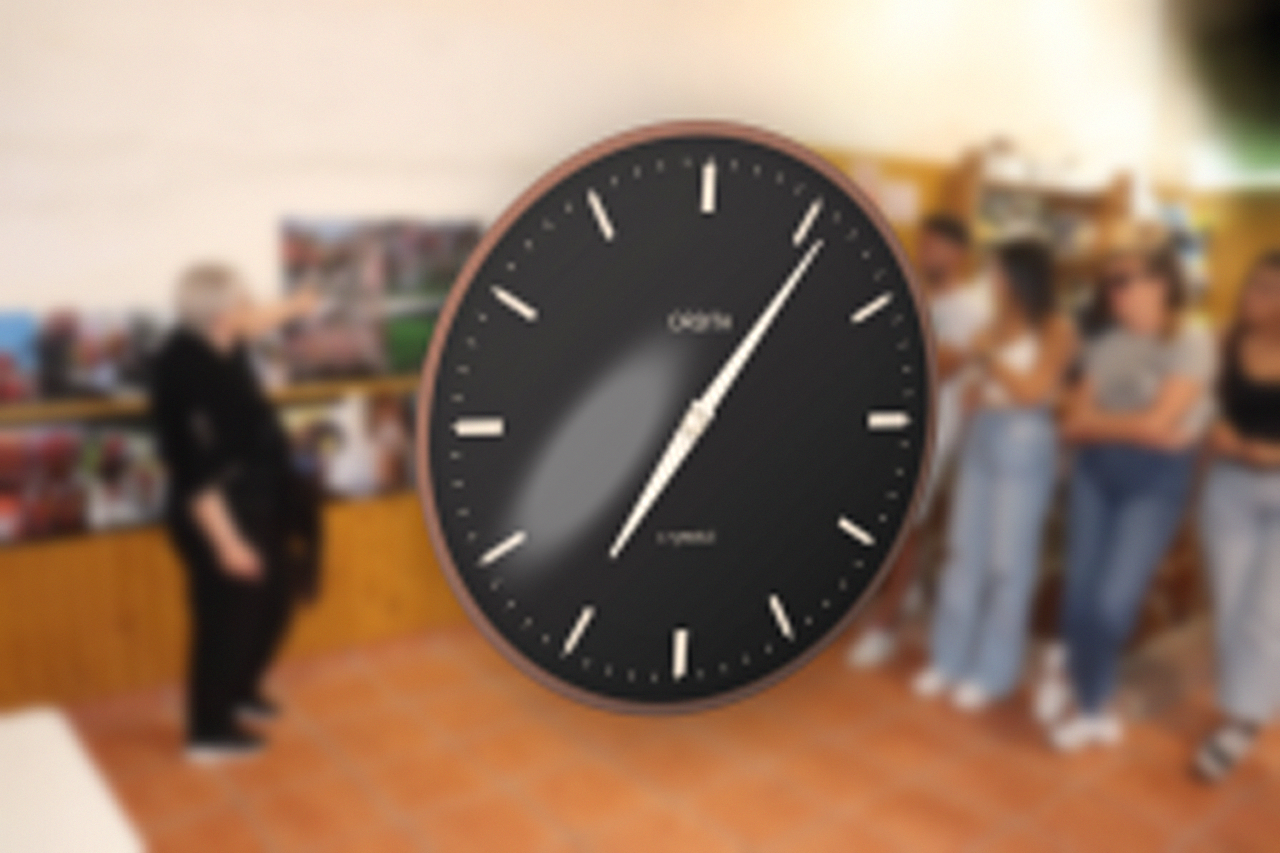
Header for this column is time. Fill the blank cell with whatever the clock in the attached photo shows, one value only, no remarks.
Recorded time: 7:06
